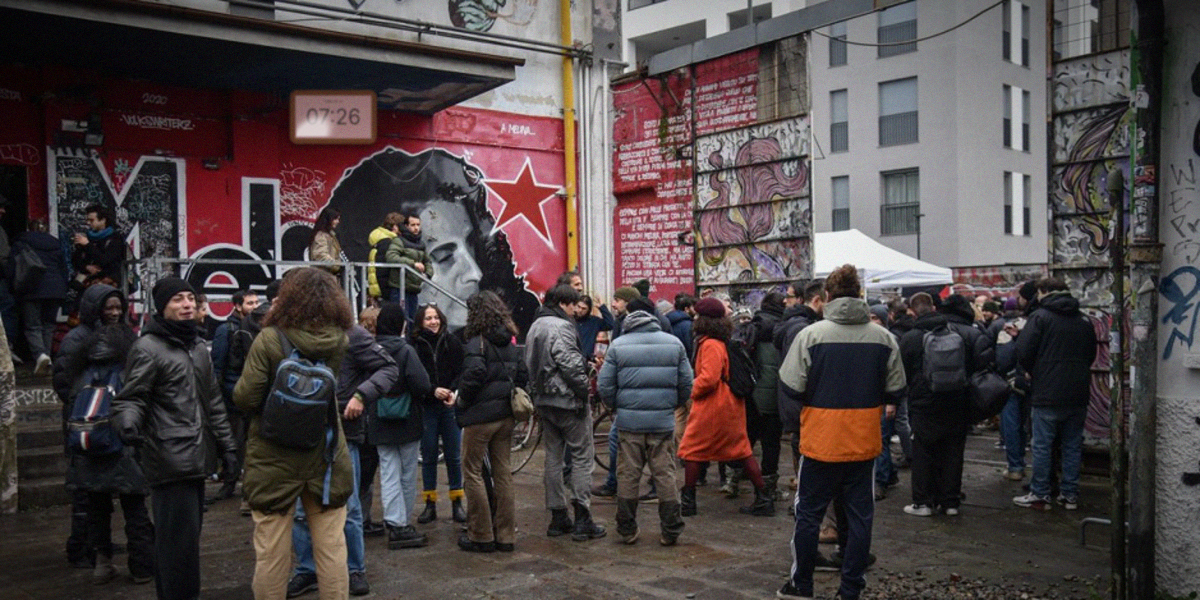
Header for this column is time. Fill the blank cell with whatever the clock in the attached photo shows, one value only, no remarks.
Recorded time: 7:26
